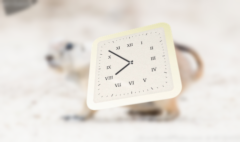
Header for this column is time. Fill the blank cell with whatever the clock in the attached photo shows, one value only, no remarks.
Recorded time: 7:52
